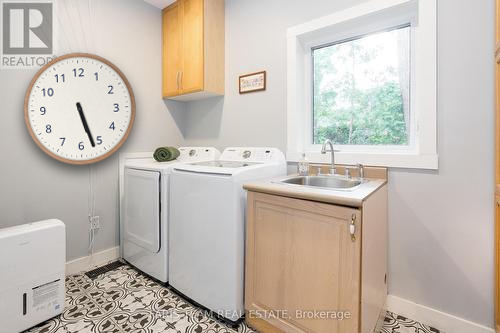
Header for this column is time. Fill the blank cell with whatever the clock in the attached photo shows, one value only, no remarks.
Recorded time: 5:27
